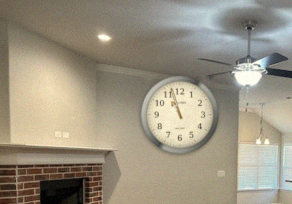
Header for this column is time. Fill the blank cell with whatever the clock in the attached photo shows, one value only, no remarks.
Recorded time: 10:57
